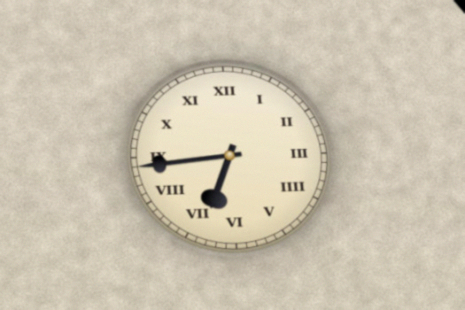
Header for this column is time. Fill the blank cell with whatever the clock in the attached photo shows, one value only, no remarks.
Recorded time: 6:44
